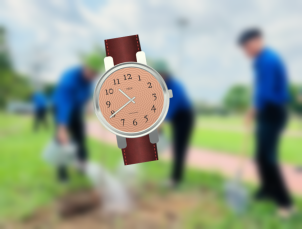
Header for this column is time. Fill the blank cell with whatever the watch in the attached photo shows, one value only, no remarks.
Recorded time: 10:40
